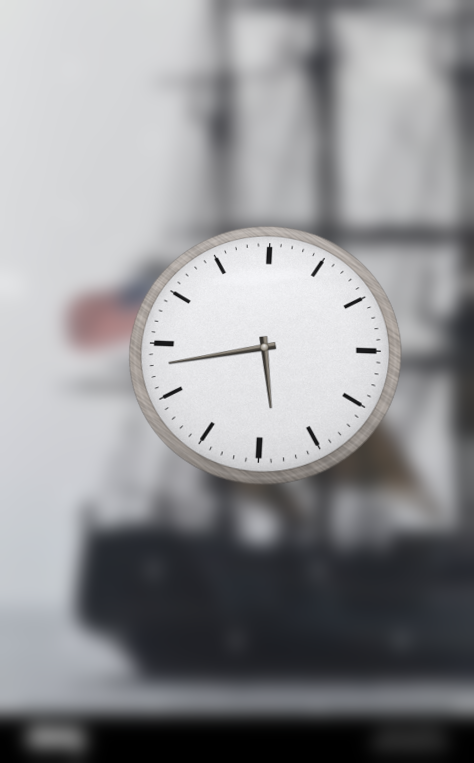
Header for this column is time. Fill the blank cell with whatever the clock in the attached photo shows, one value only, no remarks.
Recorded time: 5:43
